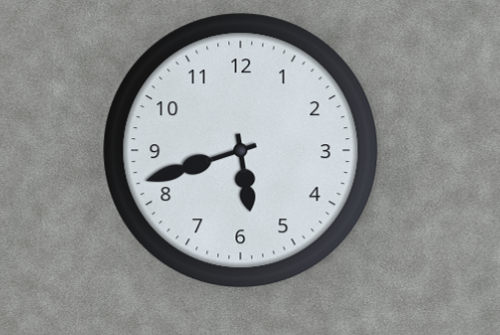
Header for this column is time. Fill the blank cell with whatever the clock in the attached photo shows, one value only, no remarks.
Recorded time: 5:42
